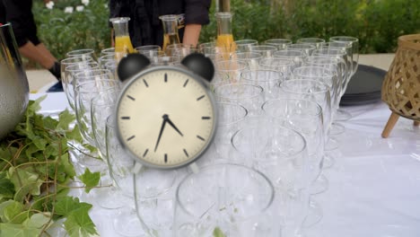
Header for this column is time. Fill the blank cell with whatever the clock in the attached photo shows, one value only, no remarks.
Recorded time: 4:33
